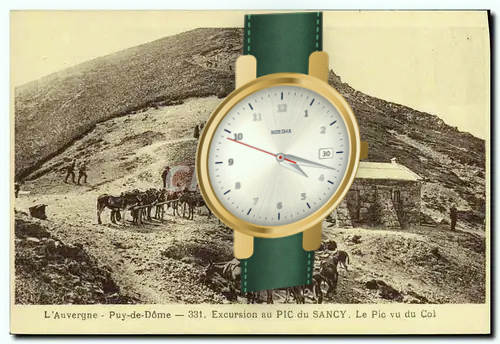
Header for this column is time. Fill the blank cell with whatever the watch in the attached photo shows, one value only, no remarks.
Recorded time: 4:17:49
